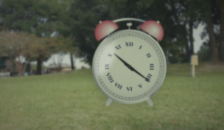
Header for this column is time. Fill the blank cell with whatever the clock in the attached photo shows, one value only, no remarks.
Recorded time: 10:21
